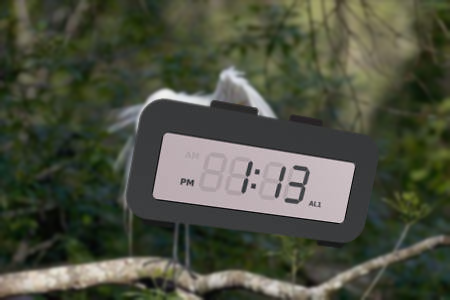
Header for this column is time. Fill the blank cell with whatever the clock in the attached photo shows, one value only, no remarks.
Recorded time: 1:13
